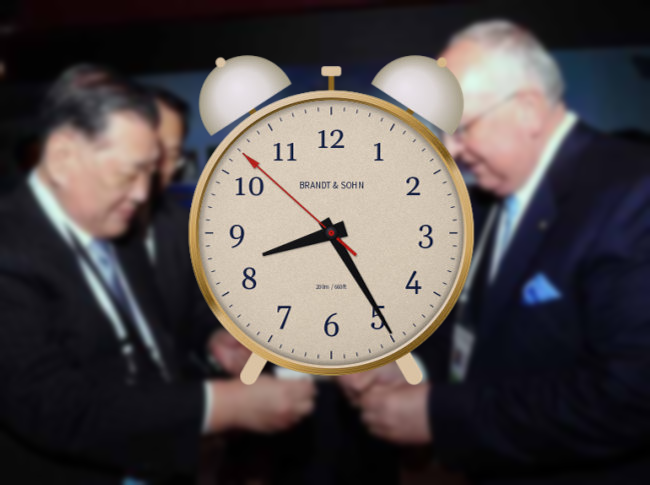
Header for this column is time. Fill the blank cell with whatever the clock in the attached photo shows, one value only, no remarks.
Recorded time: 8:24:52
